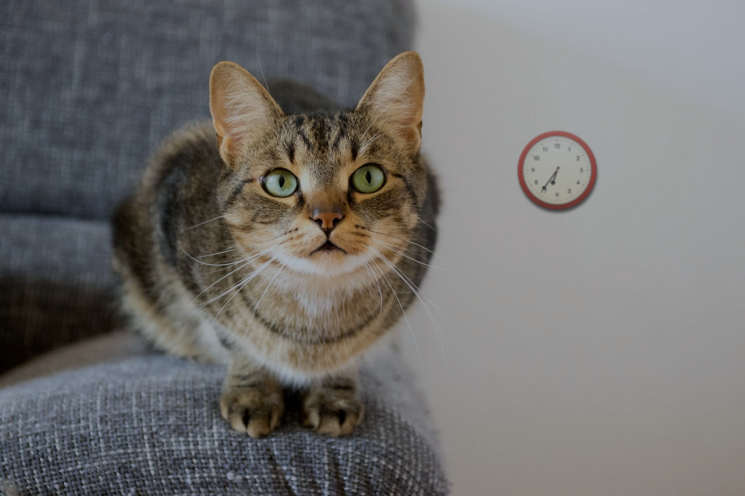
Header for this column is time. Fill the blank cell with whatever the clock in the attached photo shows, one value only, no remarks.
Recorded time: 6:36
